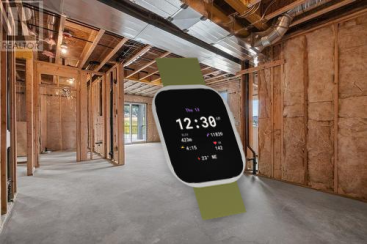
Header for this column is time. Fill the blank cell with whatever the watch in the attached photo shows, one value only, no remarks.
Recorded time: 12:30
